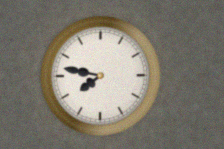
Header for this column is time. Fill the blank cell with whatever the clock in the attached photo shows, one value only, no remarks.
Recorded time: 7:47
